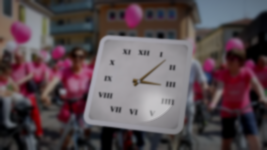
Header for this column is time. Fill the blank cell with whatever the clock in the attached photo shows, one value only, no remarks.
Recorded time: 3:07
